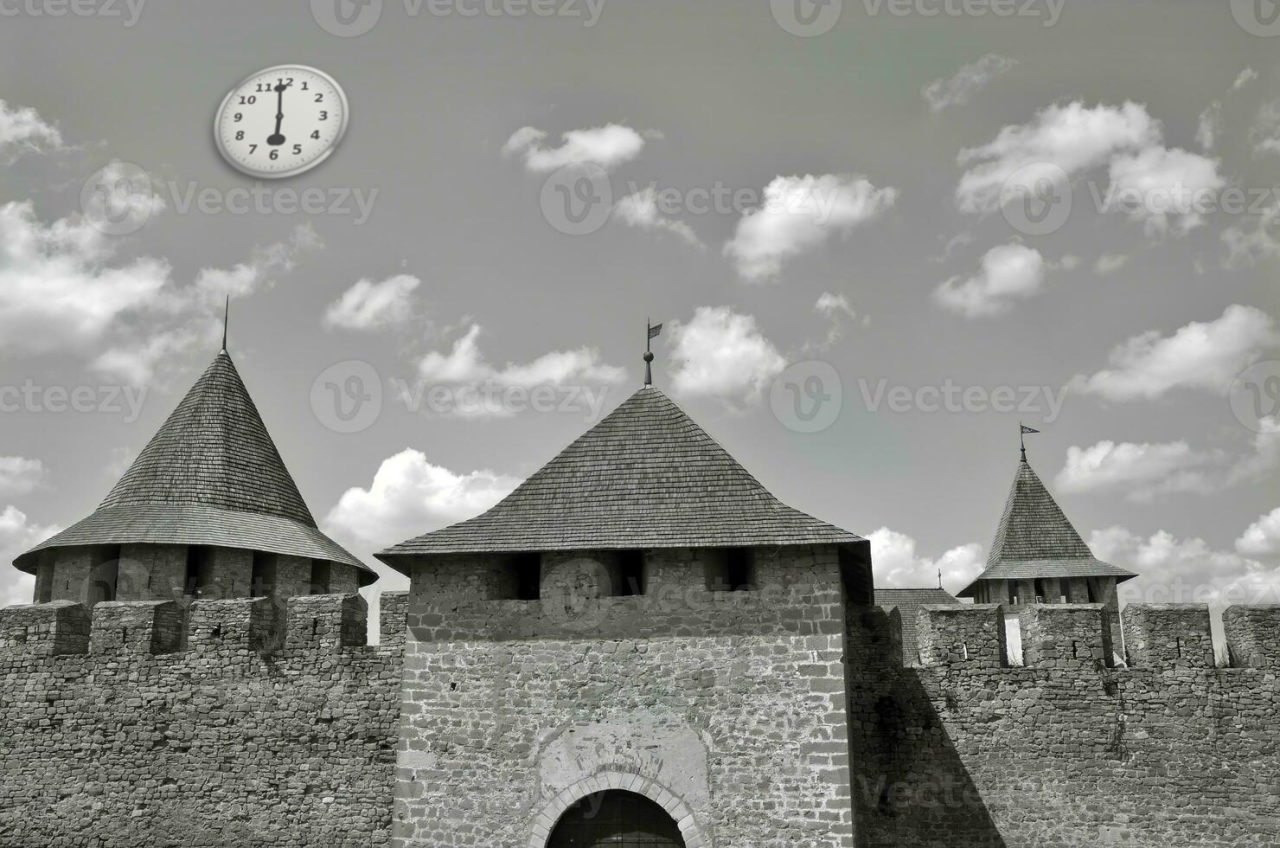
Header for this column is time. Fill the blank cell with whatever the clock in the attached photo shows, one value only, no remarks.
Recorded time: 5:59
